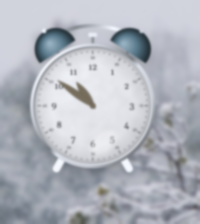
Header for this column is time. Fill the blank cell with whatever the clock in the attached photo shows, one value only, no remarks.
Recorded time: 10:51
